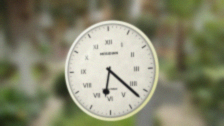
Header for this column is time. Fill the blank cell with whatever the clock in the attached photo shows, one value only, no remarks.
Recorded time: 6:22
